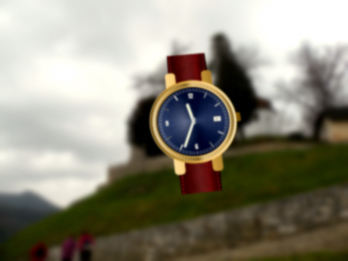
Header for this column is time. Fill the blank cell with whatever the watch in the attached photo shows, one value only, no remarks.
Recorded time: 11:34
